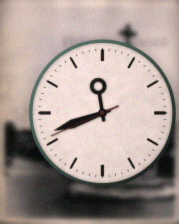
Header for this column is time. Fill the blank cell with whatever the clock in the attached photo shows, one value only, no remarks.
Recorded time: 11:41:41
